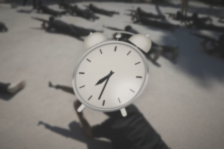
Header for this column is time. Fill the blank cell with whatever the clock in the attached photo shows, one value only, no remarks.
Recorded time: 7:32
